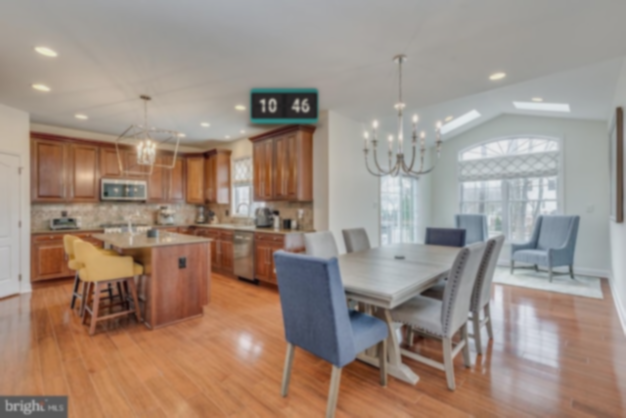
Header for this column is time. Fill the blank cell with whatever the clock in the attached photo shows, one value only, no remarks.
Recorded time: 10:46
